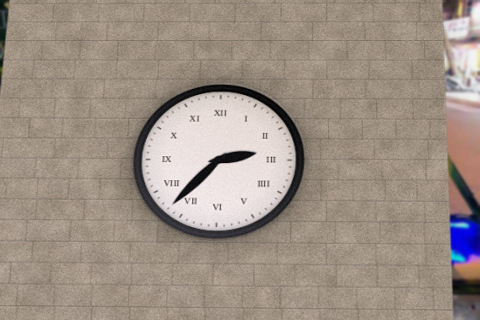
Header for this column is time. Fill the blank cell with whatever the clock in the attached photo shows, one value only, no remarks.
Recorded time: 2:37
